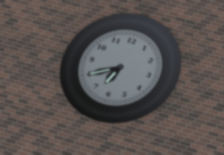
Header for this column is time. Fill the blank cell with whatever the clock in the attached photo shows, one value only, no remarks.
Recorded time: 6:40
